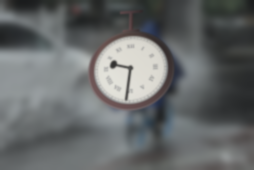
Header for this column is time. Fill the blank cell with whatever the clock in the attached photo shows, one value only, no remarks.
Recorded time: 9:31
